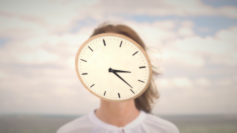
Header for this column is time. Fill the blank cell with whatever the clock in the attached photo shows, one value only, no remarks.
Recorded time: 3:24
